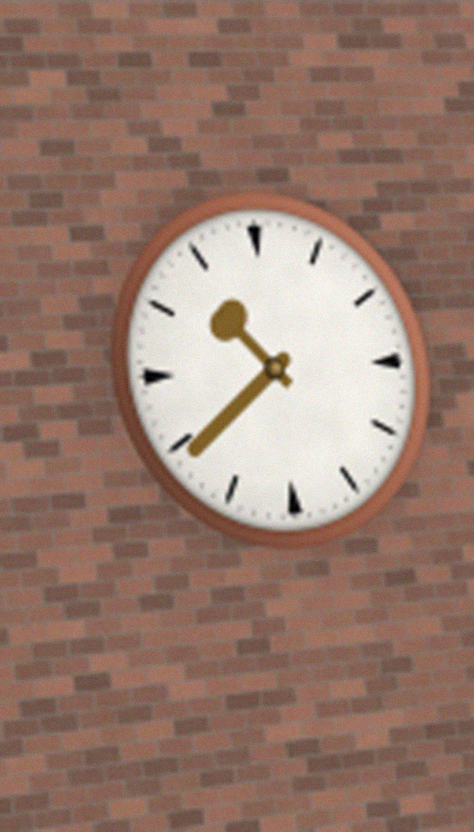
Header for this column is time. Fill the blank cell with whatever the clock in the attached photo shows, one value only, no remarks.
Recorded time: 10:39
